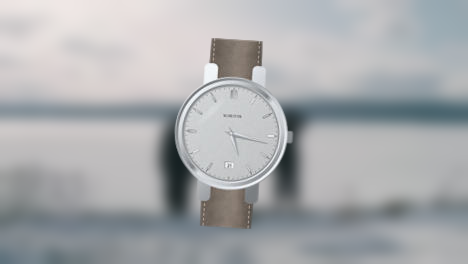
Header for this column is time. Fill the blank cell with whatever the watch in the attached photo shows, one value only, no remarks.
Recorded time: 5:17
